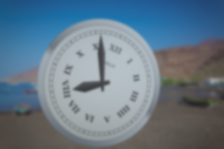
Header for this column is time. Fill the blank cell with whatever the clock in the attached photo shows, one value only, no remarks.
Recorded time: 7:56
